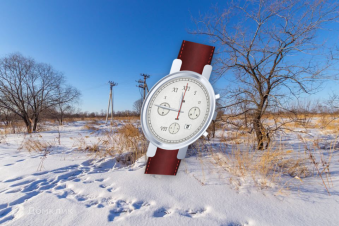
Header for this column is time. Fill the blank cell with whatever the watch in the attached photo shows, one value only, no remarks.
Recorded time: 11:46
